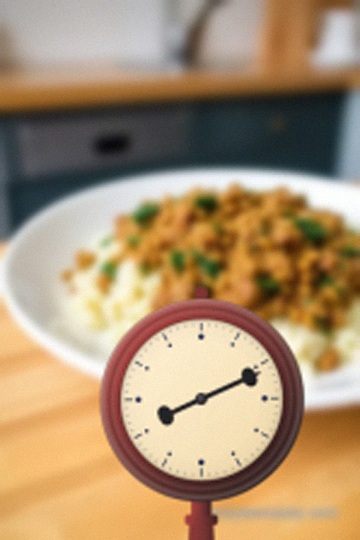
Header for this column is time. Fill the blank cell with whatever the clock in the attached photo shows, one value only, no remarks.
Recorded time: 8:11
